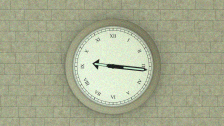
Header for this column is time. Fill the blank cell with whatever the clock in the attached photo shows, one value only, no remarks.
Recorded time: 9:16
